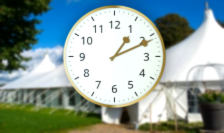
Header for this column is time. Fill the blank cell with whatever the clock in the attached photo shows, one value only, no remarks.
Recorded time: 1:11
